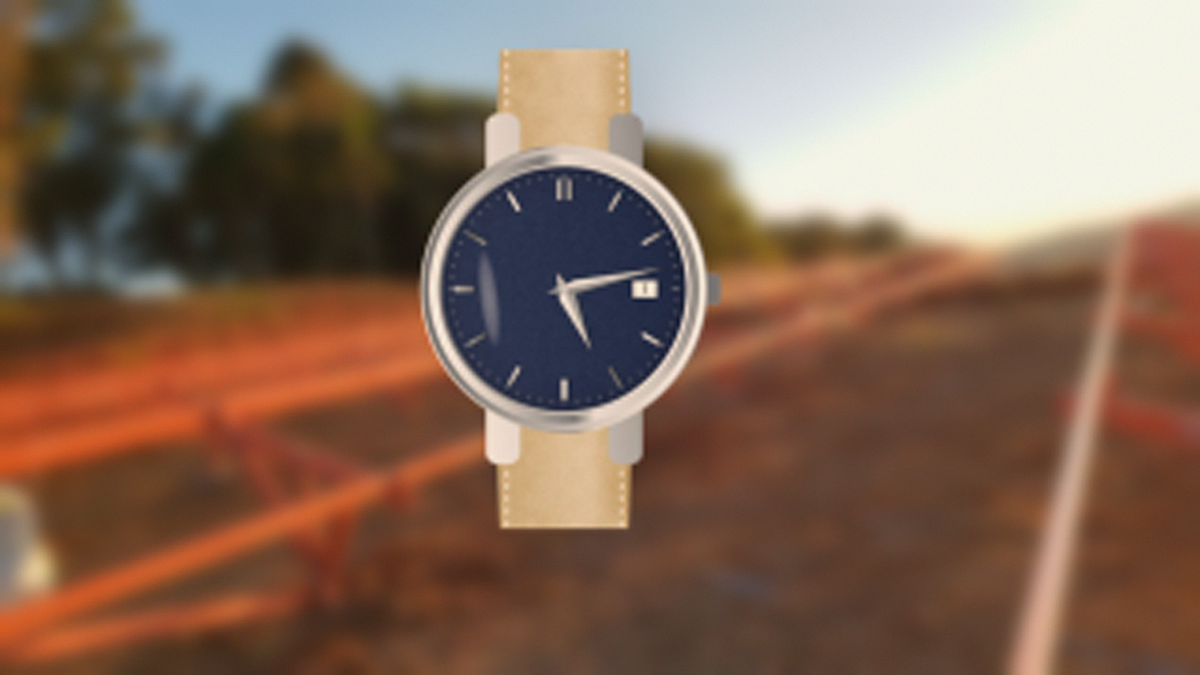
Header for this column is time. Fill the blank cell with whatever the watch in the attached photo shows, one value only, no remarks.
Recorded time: 5:13
